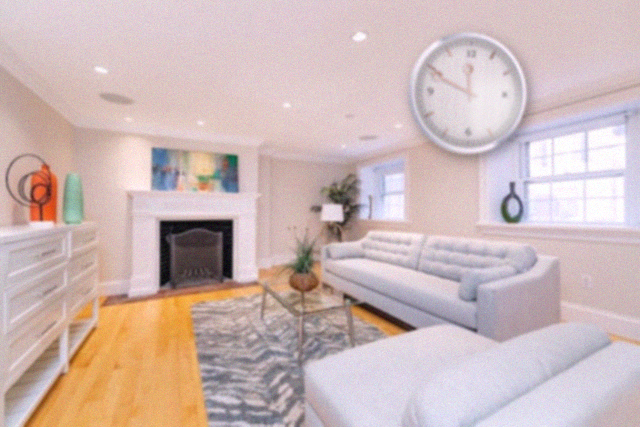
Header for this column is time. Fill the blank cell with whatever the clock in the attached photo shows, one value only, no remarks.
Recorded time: 11:49
